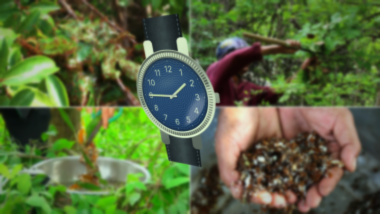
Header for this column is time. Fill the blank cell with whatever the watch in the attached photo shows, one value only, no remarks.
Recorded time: 1:45
